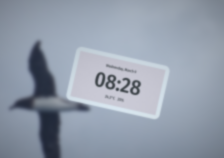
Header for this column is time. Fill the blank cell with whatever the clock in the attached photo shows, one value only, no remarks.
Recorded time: 8:28
